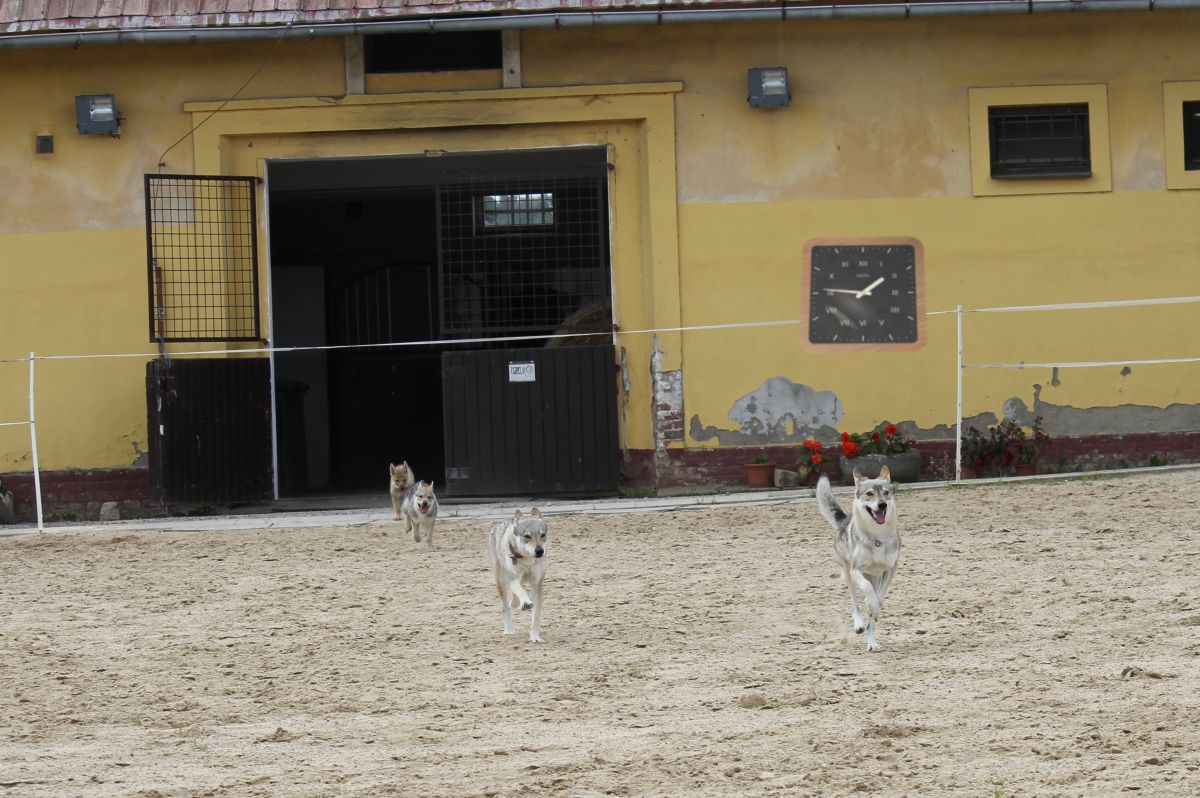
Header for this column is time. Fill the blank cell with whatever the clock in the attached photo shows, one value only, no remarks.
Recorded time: 1:46
